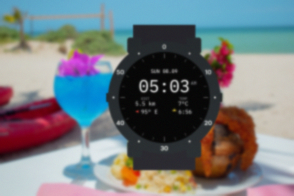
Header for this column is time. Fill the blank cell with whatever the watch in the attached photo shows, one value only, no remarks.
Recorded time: 5:03
